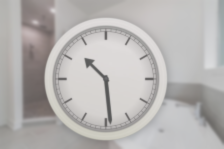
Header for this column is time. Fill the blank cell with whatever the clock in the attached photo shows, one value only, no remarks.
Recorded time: 10:29
